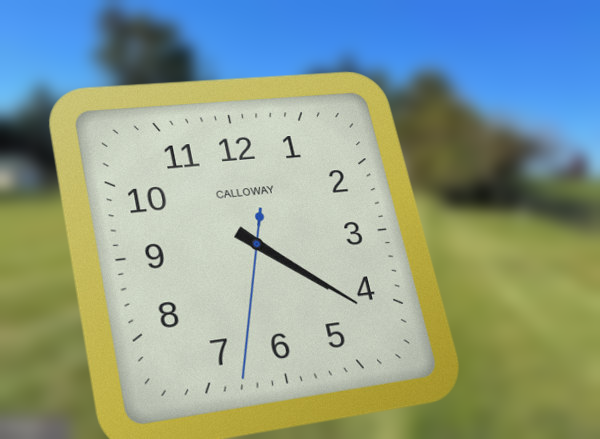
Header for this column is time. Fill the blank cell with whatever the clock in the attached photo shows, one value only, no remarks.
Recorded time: 4:21:33
